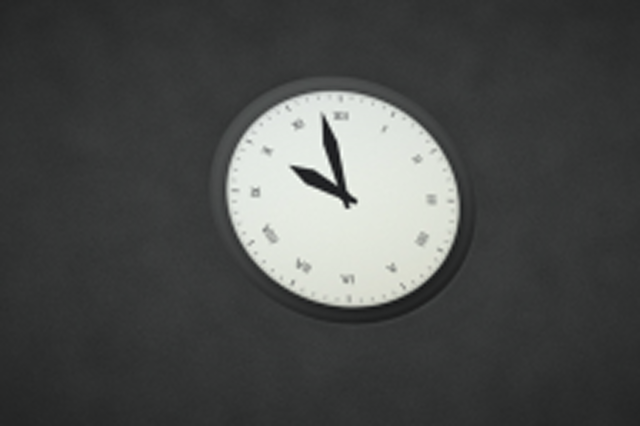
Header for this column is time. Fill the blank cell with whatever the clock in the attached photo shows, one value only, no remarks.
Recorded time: 9:58
